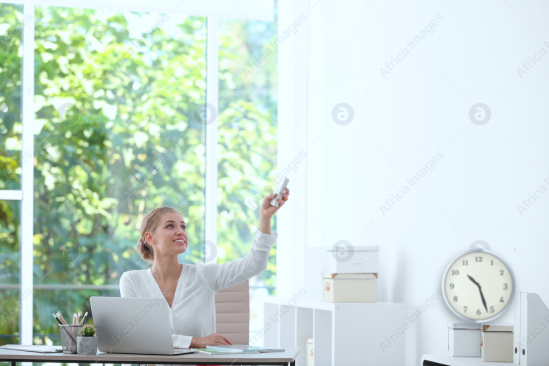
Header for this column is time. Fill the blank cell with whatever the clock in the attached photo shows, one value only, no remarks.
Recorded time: 10:27
